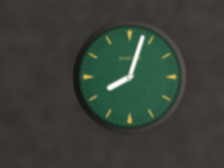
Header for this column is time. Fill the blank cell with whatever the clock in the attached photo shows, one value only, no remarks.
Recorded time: 8:03
